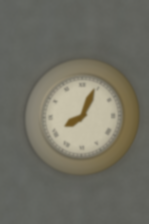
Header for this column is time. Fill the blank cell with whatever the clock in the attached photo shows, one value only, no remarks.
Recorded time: 8:04
